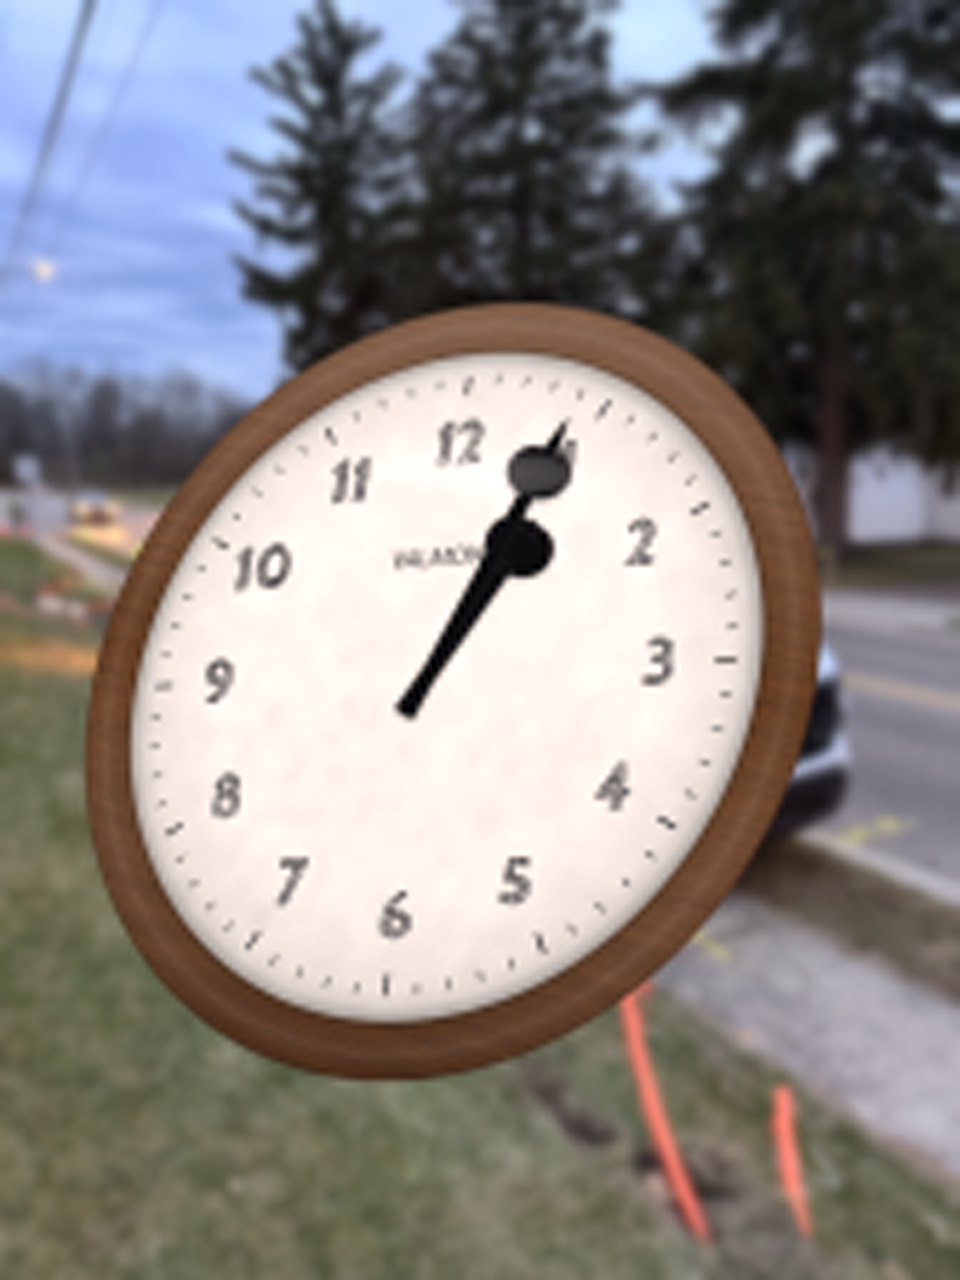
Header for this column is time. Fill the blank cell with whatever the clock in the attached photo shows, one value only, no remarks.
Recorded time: 1:04
